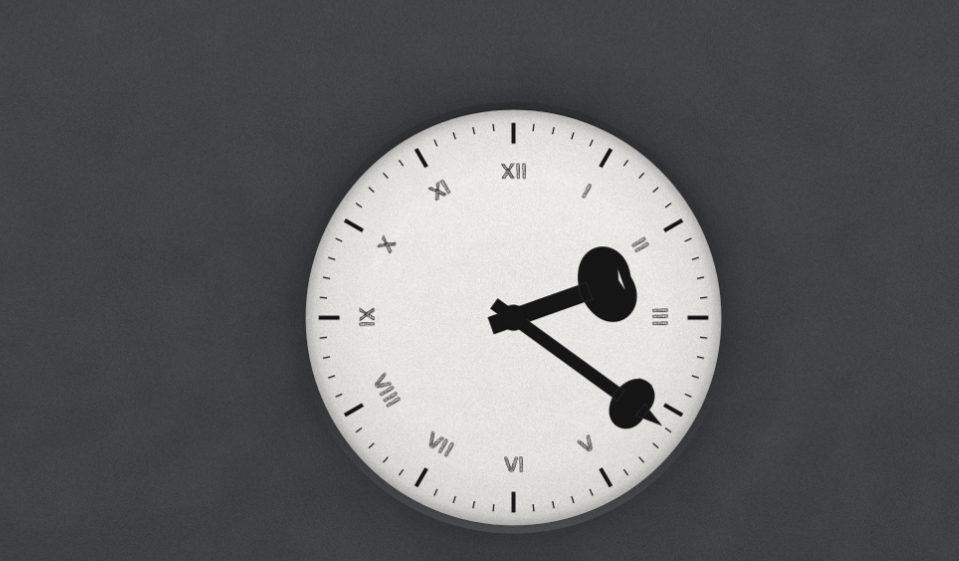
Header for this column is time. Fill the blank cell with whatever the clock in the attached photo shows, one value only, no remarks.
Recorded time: 2:21
